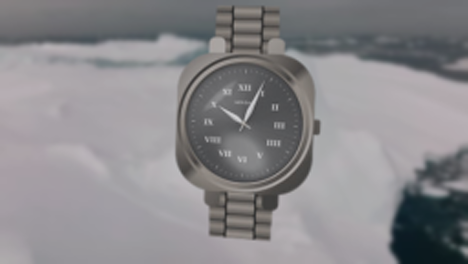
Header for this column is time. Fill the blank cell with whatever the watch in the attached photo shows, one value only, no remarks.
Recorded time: 10:04
